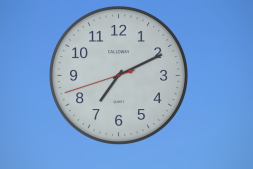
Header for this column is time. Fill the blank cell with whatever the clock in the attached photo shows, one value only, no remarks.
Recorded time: 7:10:42
